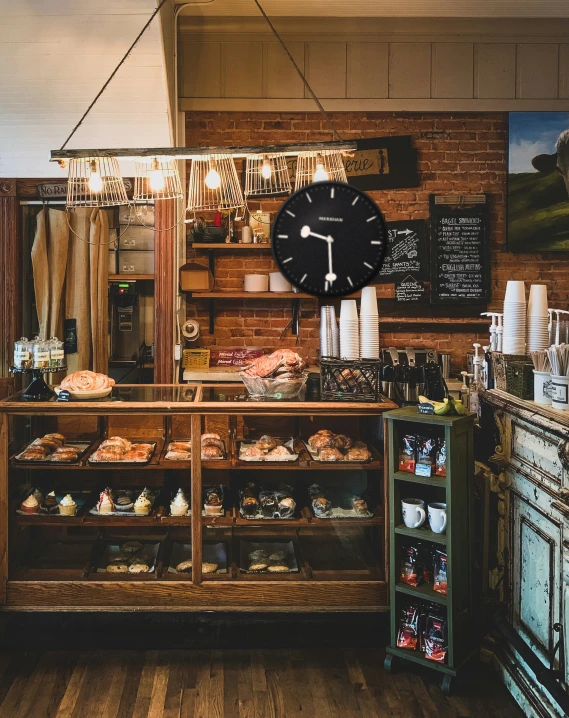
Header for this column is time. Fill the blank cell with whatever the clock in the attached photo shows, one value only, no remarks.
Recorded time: 9:29
